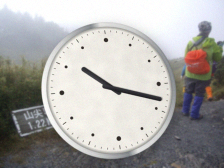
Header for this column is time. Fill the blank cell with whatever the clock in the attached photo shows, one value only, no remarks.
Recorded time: 10:18
